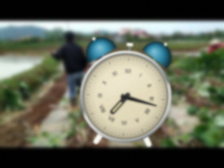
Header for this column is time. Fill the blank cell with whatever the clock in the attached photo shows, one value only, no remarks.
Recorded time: 7:17
